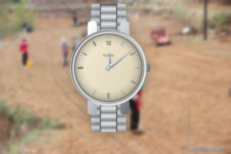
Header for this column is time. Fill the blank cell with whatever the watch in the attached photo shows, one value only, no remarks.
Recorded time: 12:09
